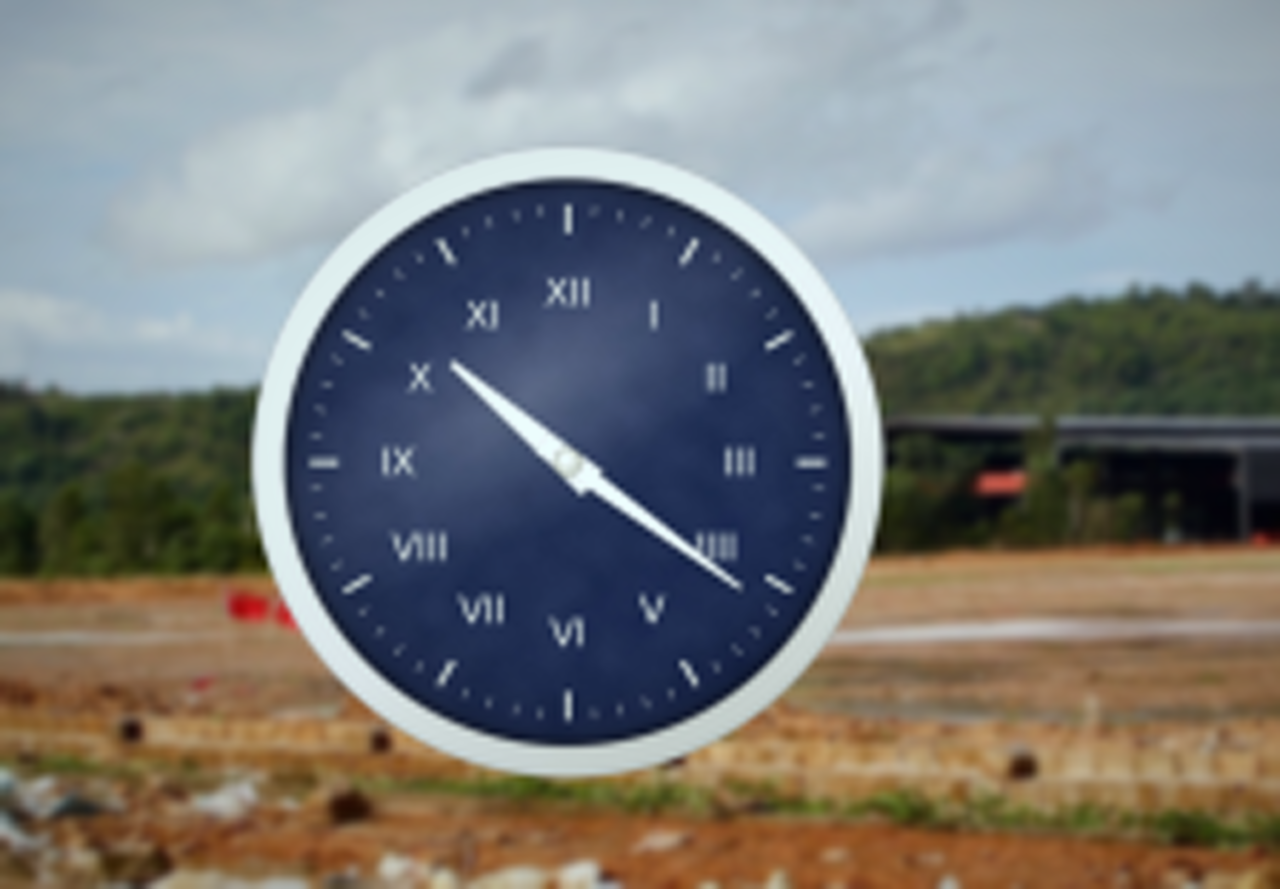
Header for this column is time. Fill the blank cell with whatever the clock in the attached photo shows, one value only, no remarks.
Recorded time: 10:21
